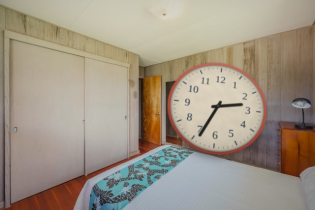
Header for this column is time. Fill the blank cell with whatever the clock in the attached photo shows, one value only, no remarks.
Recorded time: 2:34
